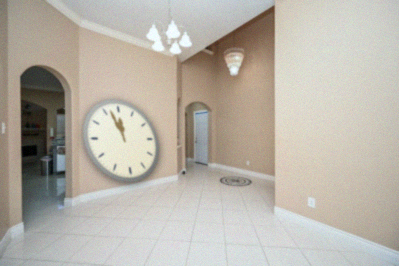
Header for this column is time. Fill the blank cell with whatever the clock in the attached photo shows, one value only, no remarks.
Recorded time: 11:57
